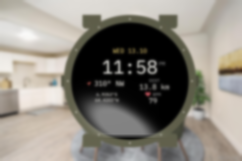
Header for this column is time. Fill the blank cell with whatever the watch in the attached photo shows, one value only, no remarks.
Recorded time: 11:58
